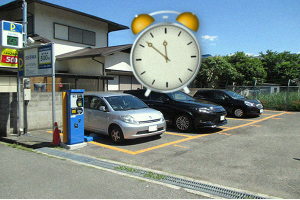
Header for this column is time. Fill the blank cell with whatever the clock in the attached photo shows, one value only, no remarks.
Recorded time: 11:52
